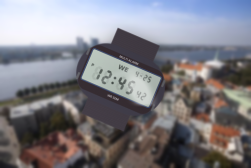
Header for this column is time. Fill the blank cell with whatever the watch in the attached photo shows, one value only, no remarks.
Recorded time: 12:45:42
